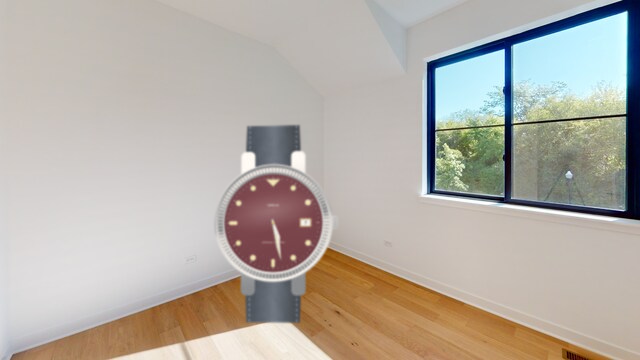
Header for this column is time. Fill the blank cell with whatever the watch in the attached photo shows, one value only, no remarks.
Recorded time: 5:28
